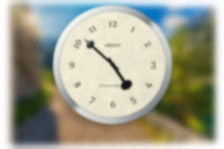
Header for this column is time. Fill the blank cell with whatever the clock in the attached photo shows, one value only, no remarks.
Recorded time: 4:52
